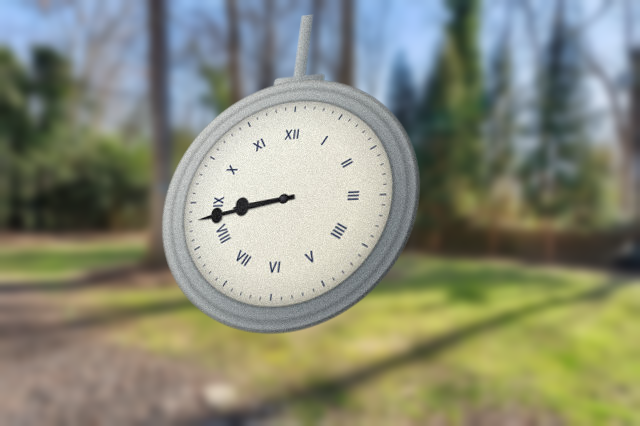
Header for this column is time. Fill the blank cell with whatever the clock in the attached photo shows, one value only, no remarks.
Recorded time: 8:43
